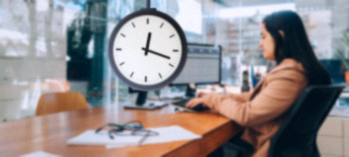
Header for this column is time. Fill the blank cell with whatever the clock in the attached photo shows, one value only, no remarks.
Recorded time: 12:18
